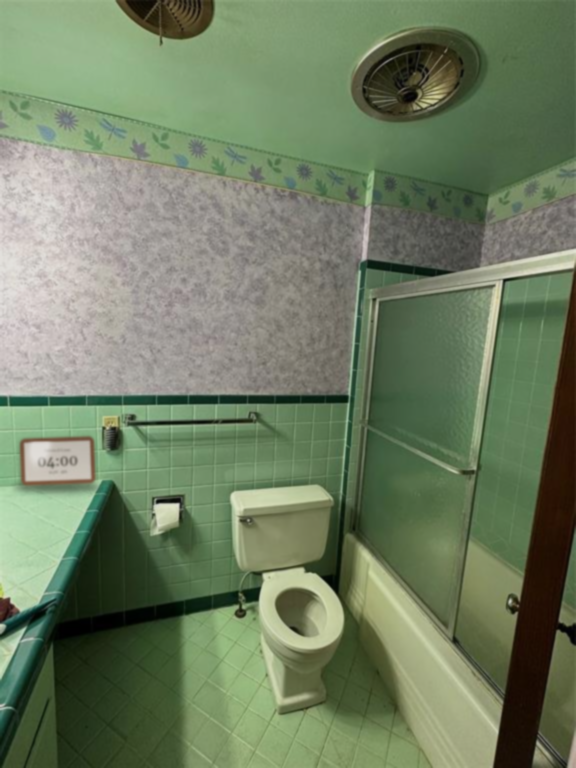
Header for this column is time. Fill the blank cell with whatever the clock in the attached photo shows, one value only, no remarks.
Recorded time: 4:00
